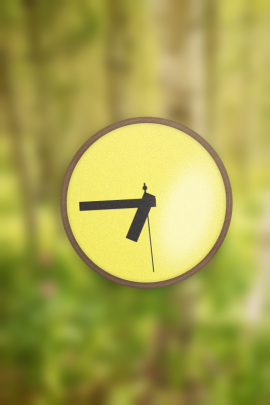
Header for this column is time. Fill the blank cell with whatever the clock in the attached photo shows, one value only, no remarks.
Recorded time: 6:44:29
